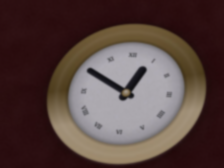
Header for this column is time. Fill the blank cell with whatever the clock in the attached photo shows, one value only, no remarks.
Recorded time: 12:50
